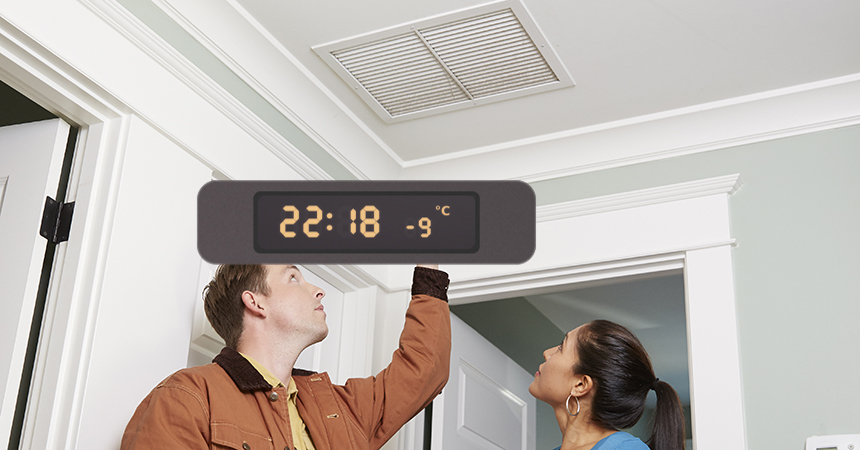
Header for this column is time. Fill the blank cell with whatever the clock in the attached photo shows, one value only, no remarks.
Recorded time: 22:18
